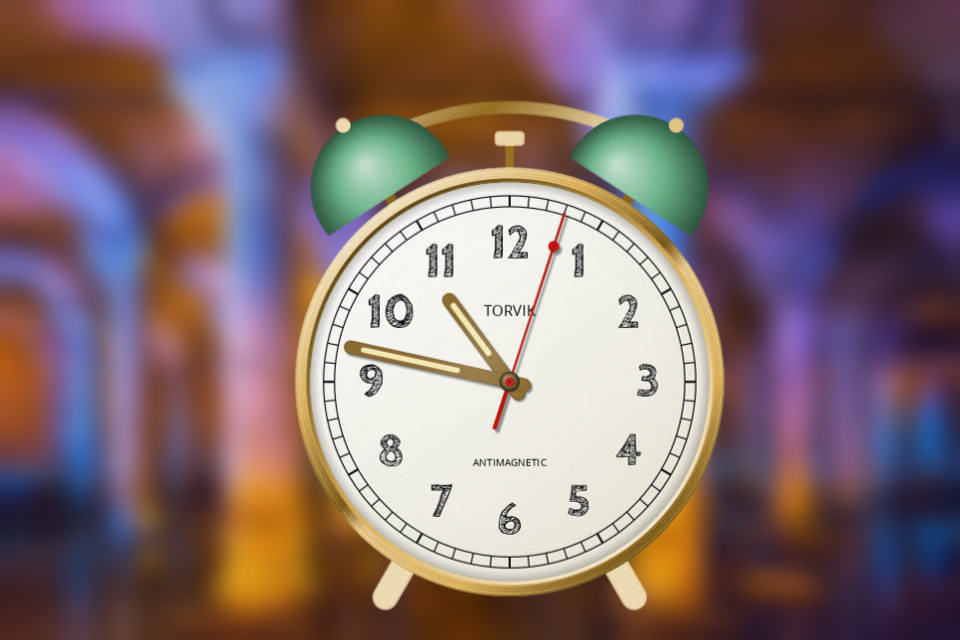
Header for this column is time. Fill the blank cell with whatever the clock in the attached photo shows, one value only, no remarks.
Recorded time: 10:47:03
